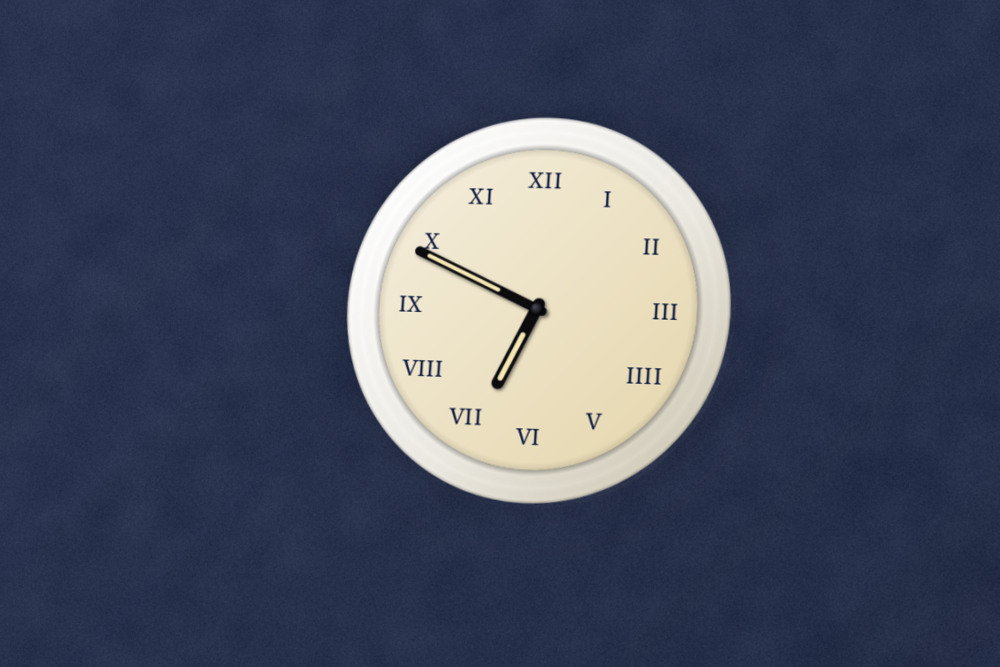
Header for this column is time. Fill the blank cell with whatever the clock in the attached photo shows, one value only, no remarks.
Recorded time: 6:49
